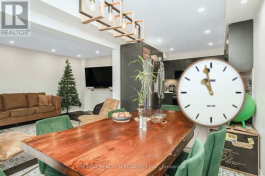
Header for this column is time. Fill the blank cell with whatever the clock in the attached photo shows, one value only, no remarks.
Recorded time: 10:58
